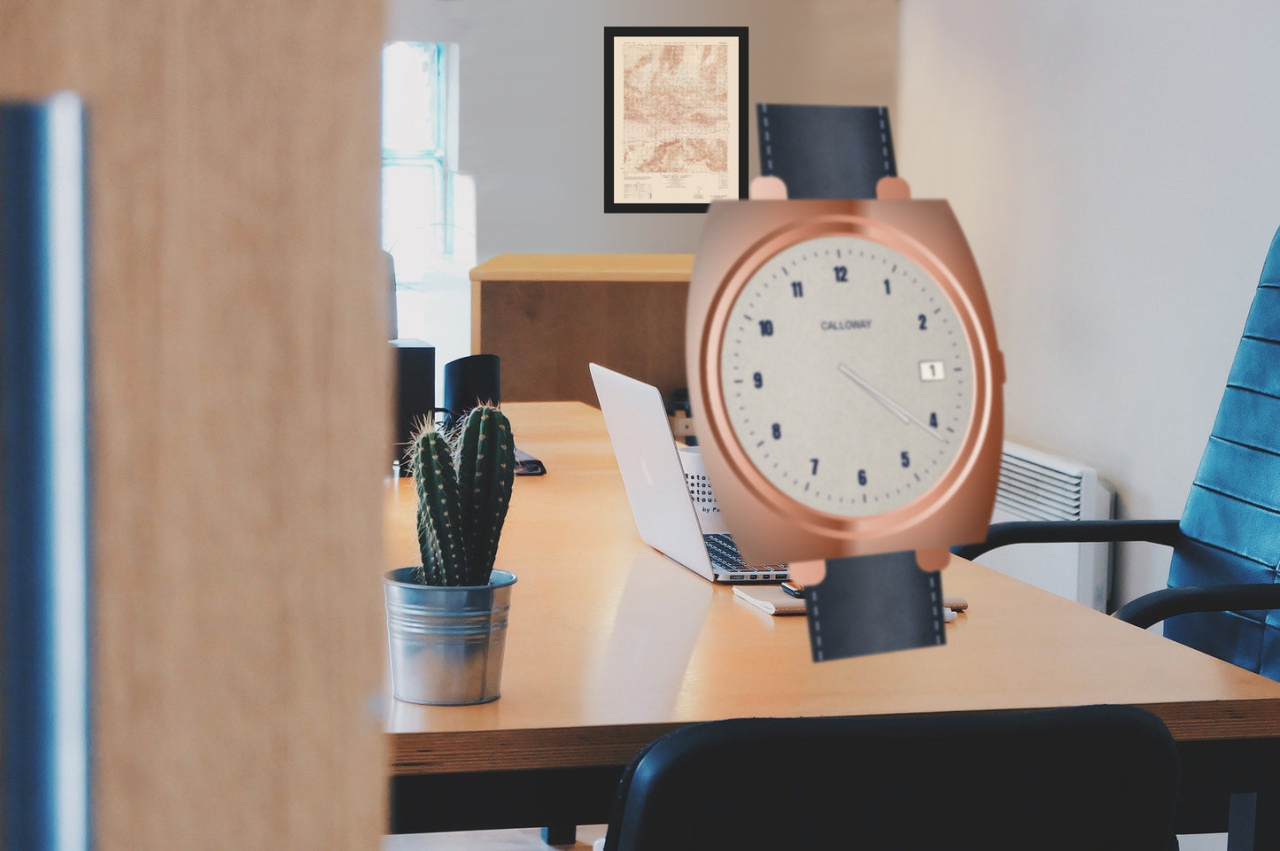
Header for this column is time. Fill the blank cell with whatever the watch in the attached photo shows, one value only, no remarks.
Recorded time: 4:21
